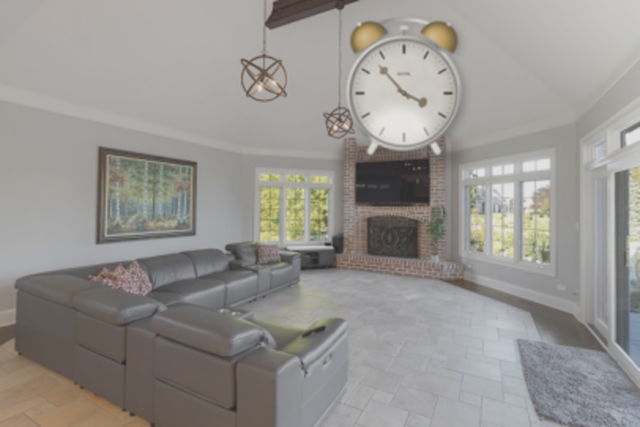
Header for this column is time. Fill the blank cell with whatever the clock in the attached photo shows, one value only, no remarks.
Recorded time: 3:53
